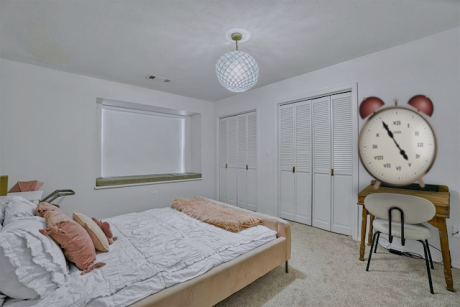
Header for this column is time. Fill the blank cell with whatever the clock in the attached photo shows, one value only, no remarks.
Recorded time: 4:55
